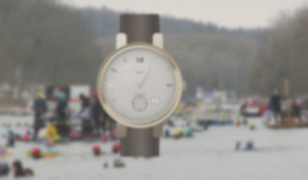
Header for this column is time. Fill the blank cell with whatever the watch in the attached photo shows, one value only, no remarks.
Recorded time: 1:04
